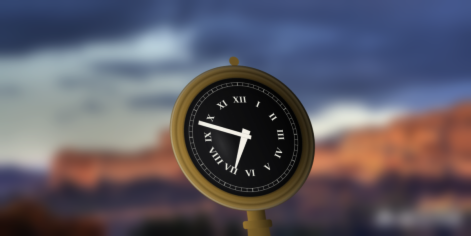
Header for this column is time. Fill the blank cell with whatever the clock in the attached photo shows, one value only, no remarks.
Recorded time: 6:48
